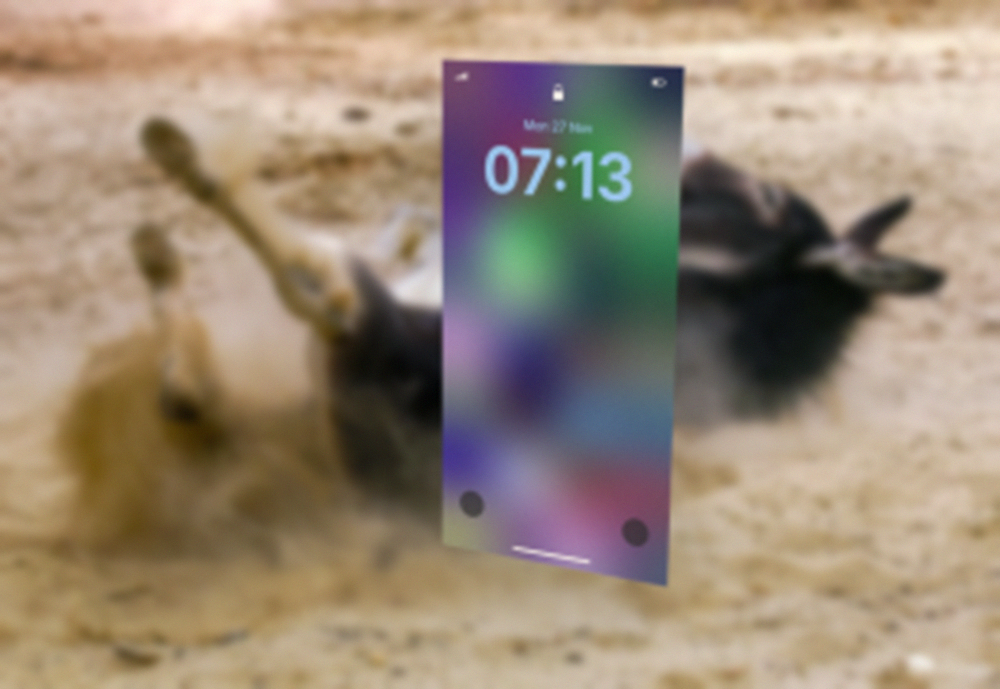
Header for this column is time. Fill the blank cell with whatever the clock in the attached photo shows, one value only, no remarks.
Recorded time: 7:13
